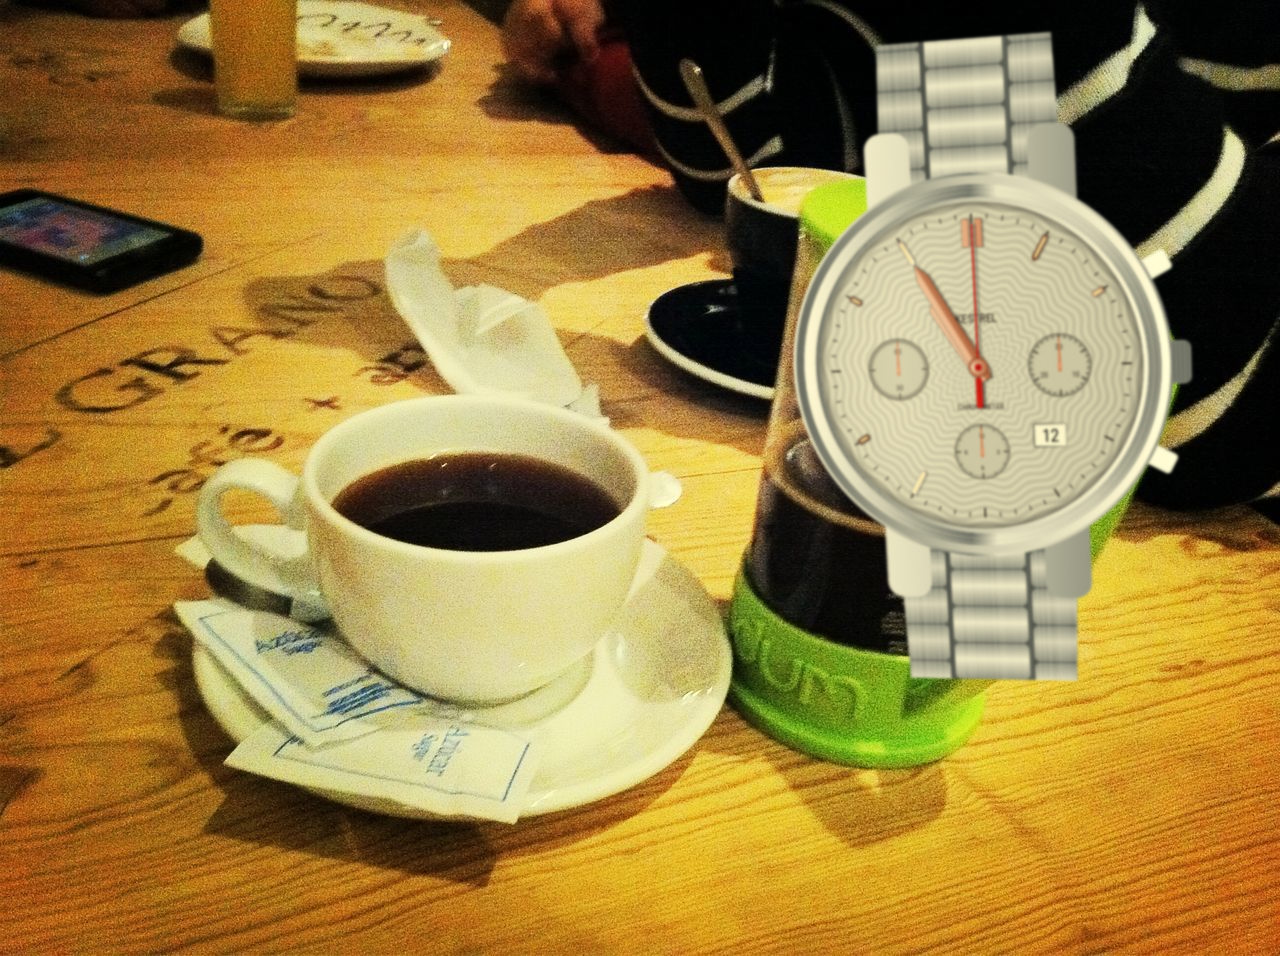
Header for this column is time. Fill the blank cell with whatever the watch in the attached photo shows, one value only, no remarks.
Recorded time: 10:55
